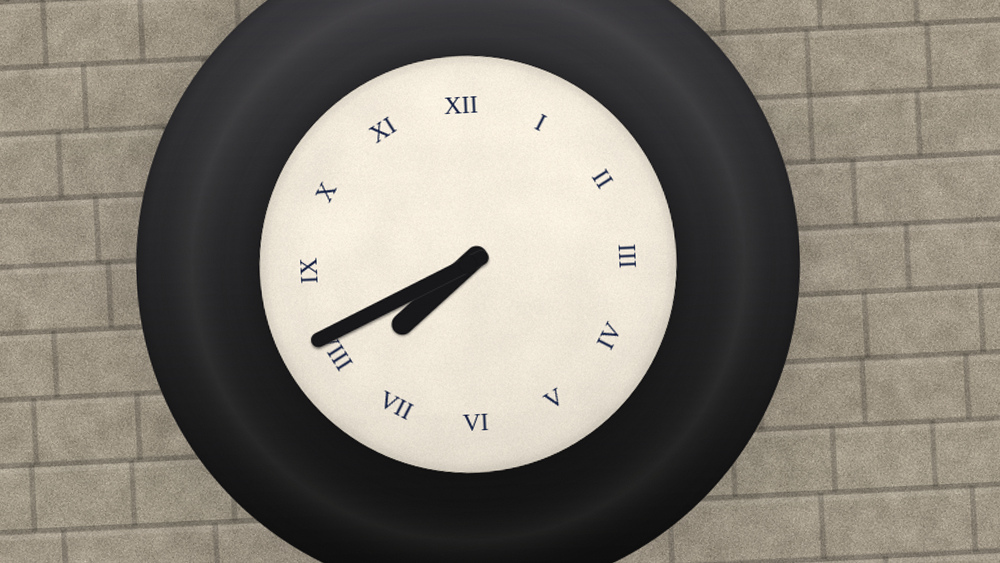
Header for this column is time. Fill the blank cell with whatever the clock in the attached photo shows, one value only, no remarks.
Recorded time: 7:41
